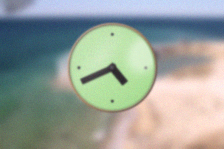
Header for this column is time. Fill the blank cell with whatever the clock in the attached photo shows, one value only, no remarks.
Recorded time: 4:41
